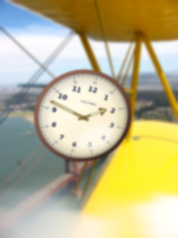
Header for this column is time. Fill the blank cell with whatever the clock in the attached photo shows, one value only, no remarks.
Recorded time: 1:47
